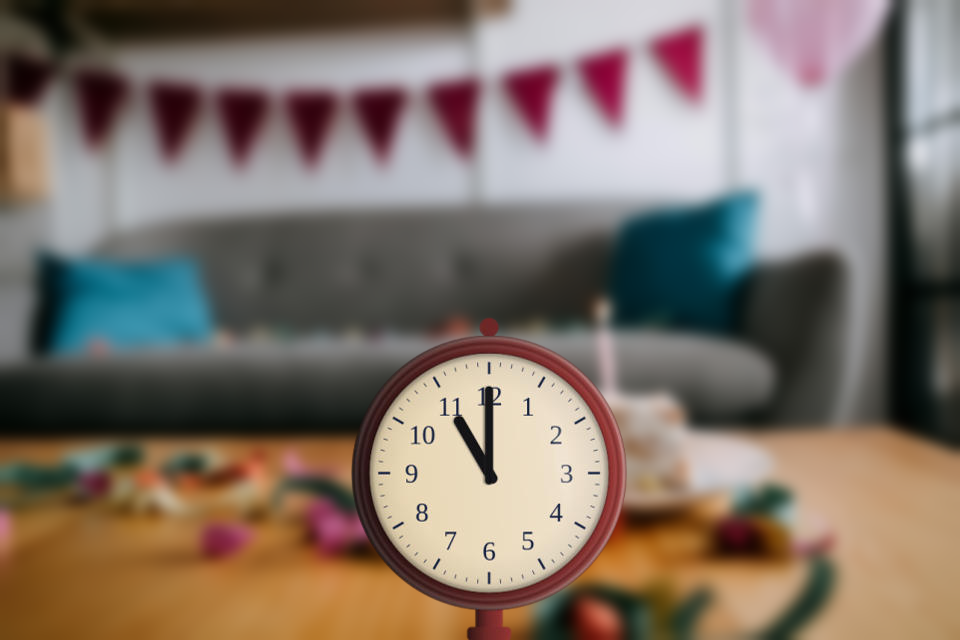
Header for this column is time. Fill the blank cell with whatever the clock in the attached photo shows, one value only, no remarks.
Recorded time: 11:00
